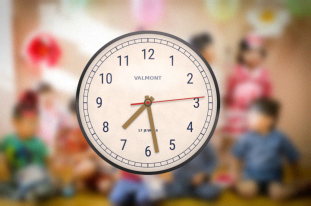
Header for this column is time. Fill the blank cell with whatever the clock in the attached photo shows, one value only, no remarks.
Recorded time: 7:28:14
